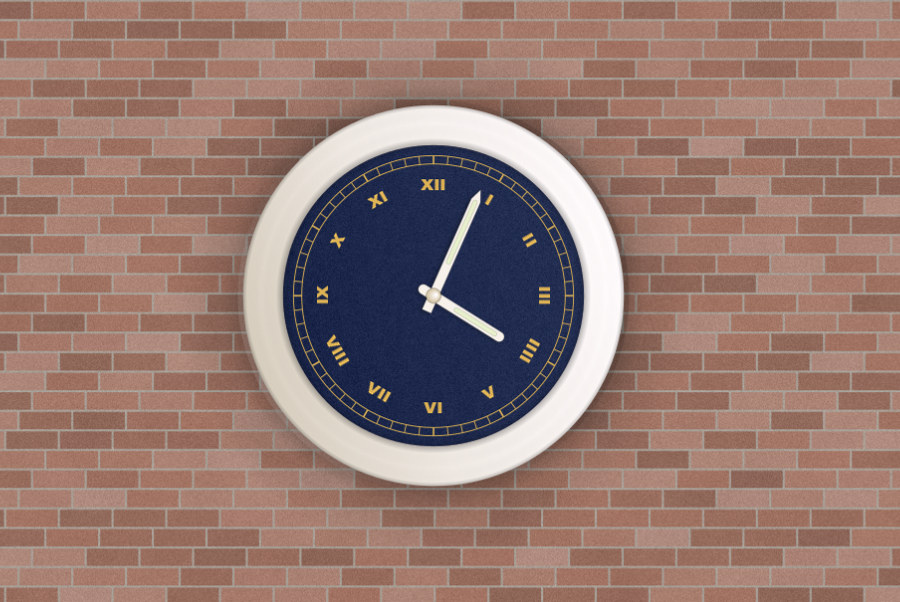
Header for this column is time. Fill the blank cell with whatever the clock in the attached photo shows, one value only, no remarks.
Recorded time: 4:04
